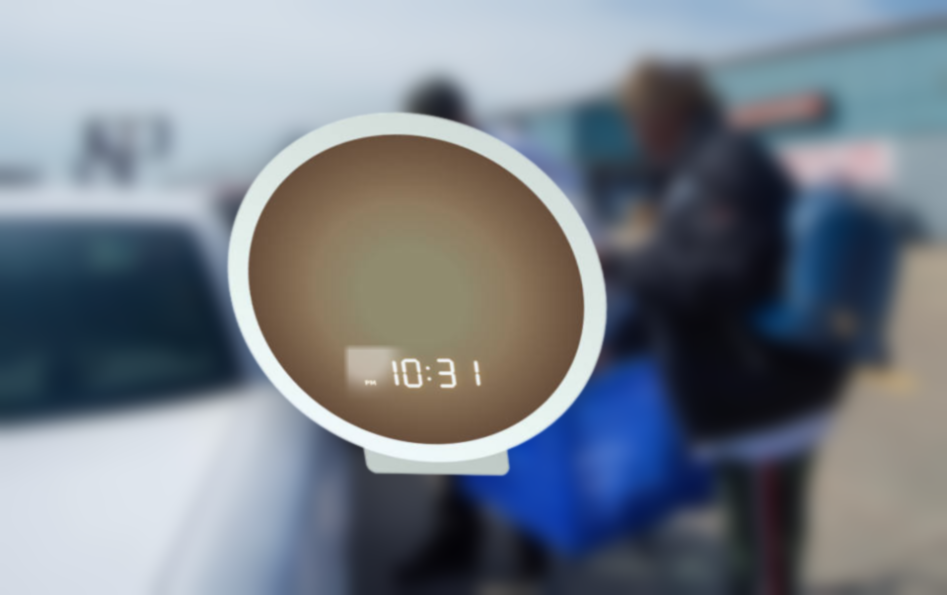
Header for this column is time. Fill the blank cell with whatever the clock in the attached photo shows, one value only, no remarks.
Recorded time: 10:31
